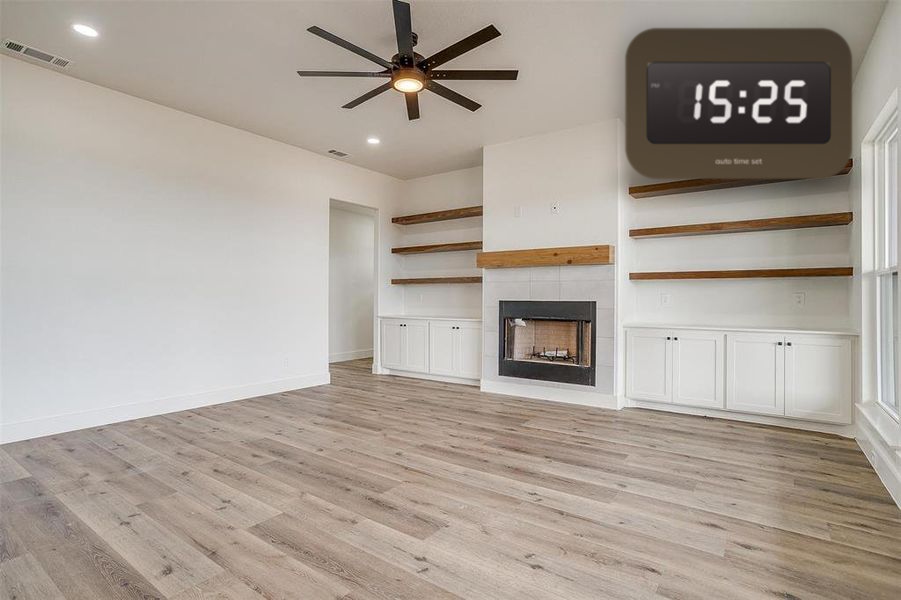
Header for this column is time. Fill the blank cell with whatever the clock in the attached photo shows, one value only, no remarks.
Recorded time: 15:25
